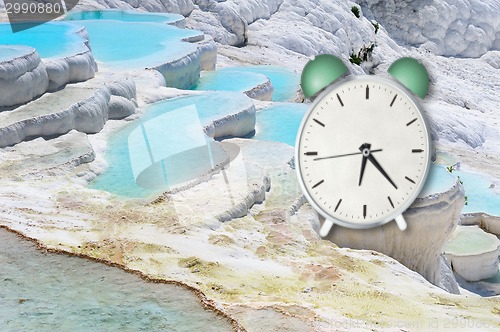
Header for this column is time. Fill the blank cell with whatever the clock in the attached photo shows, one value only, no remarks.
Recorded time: 6:22:44
